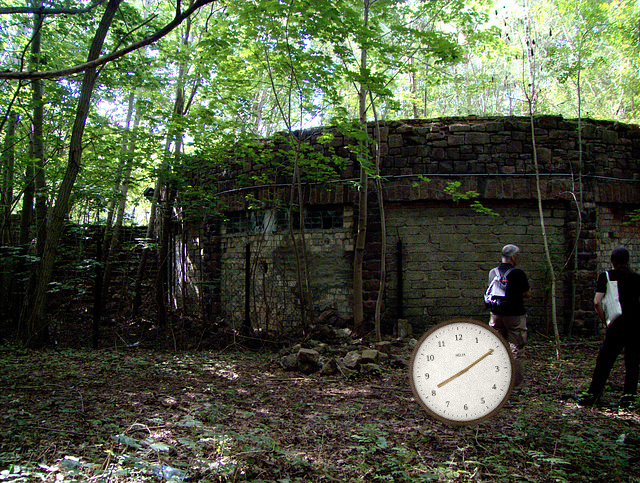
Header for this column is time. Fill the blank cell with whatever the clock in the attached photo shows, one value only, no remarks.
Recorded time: 8:10
